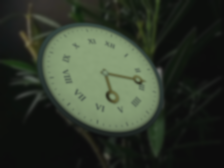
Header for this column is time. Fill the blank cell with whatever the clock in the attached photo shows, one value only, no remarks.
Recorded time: 5:13
